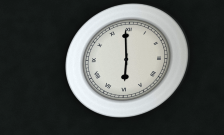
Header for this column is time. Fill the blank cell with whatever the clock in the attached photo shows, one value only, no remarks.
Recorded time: 5:59
